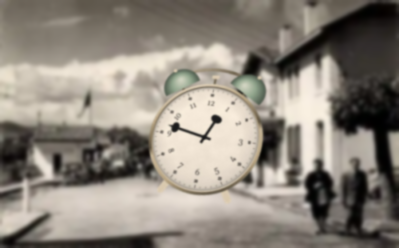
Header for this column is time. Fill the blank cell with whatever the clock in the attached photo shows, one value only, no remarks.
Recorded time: 12:47
